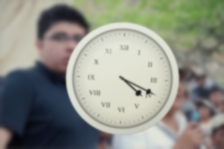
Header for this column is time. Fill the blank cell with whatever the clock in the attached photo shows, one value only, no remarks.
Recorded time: 4:19
